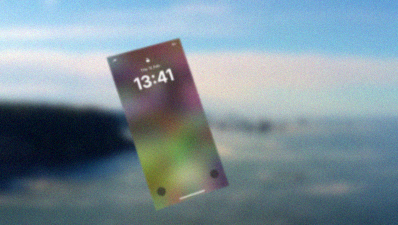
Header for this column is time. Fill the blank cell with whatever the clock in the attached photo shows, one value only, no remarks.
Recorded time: 13:41
